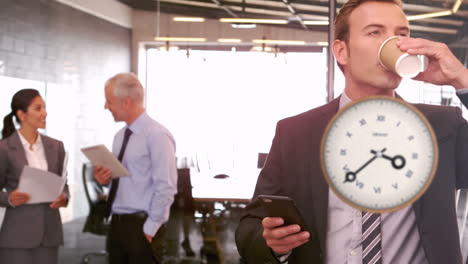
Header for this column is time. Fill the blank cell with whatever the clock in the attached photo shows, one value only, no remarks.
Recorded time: 3:38
